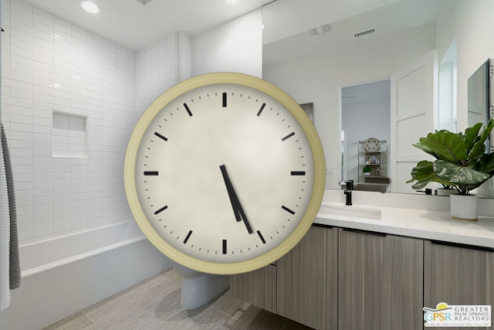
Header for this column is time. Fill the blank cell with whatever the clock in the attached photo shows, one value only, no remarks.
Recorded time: 5:26
